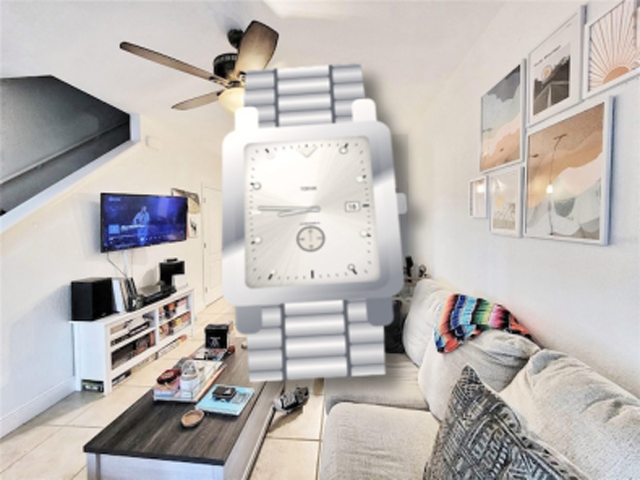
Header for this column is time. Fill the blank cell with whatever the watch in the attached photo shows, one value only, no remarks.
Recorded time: 8:46
